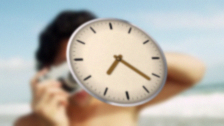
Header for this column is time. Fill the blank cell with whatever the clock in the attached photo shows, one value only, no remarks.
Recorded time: 7:22
